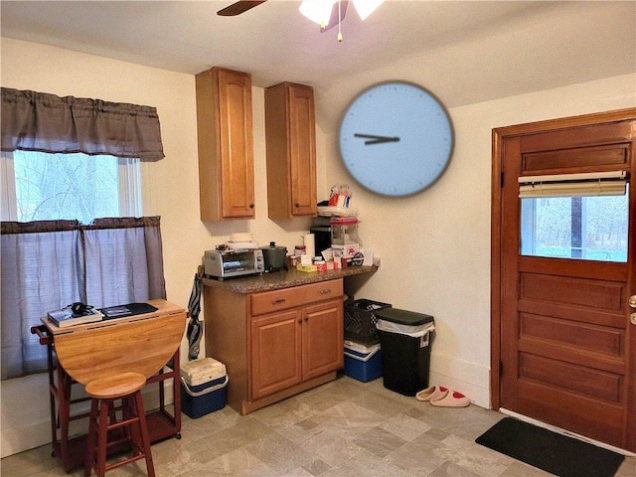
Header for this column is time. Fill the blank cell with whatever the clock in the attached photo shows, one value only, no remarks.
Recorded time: 8:46
